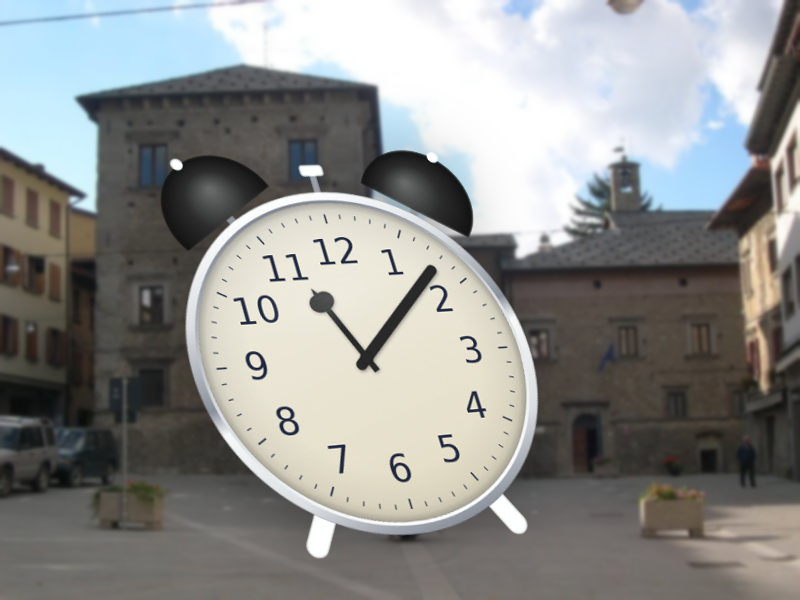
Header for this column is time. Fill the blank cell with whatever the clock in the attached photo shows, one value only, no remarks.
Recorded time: 11:08
